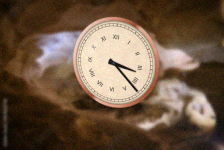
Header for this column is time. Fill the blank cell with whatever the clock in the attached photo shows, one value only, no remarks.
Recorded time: 3:22
